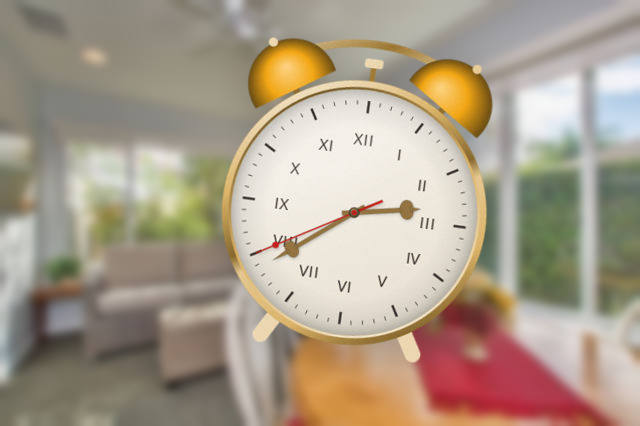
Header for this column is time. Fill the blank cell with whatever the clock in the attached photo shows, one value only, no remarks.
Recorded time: 2:38:40
